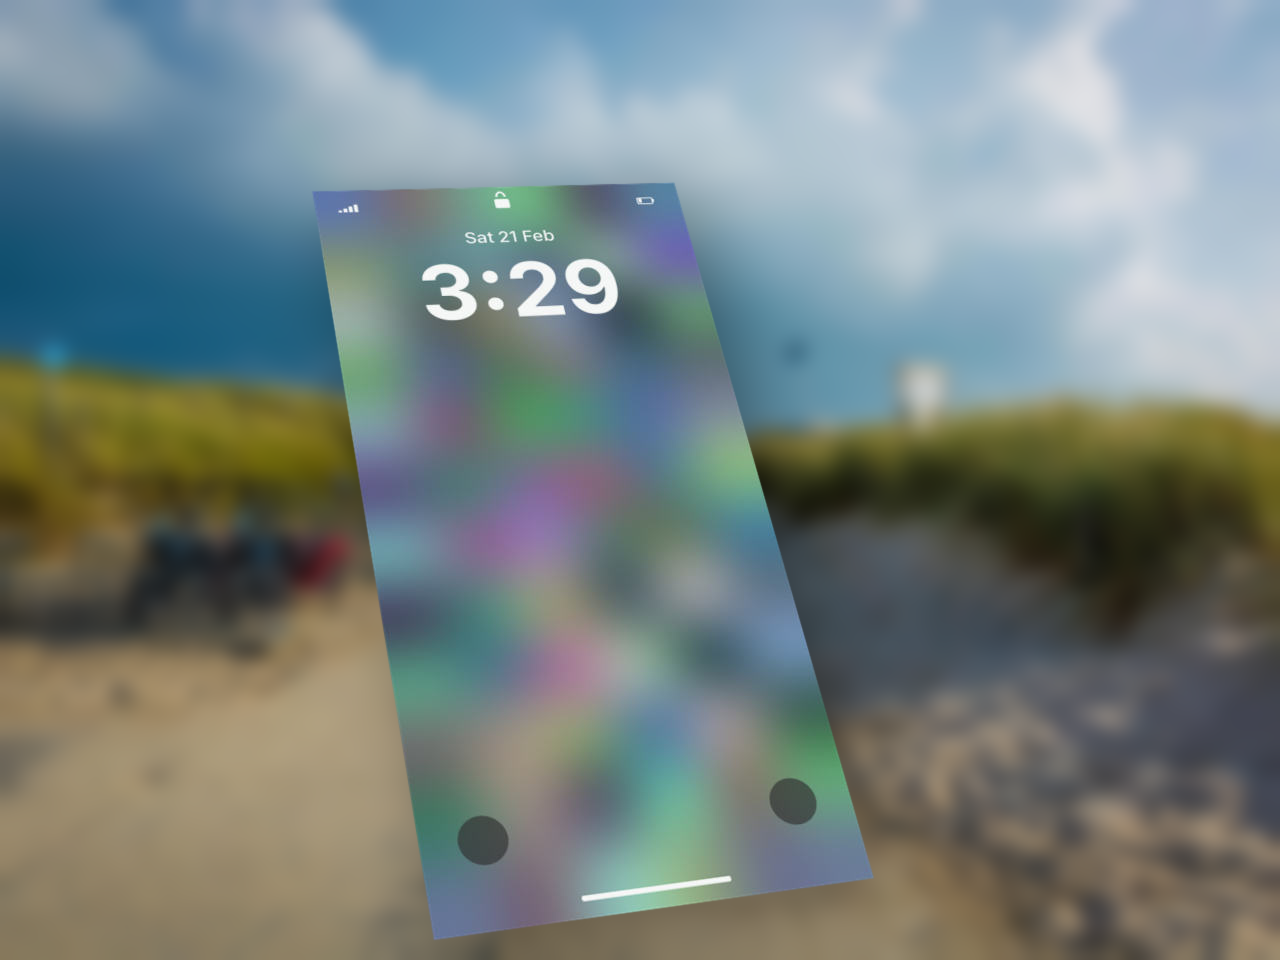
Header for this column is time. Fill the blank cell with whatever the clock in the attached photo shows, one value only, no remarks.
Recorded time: 3:29
